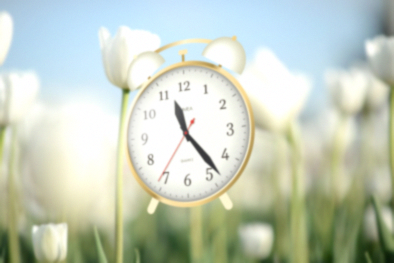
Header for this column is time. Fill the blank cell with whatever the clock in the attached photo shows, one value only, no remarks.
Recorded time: 11:23:36
